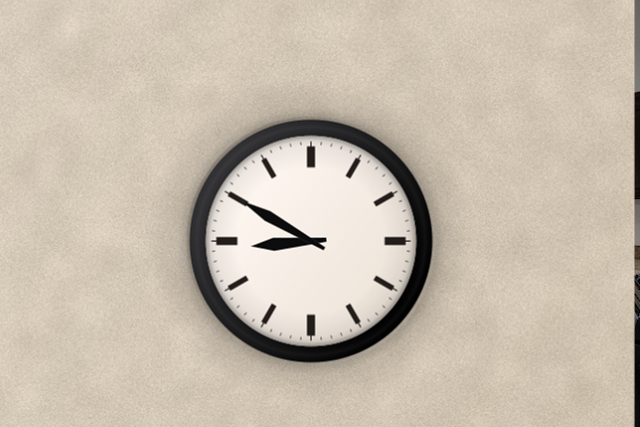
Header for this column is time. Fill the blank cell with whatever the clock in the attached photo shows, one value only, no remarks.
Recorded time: 8:50
